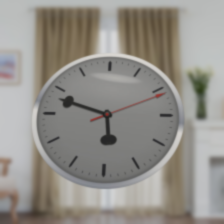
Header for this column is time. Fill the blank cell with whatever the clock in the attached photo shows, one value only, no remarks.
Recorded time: 5:48:11
